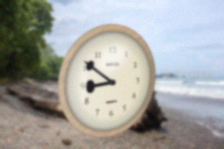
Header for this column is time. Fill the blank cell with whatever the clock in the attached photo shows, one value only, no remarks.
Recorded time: 8:51
